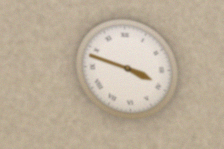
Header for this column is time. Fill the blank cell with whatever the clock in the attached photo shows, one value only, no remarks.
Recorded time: 3:48
